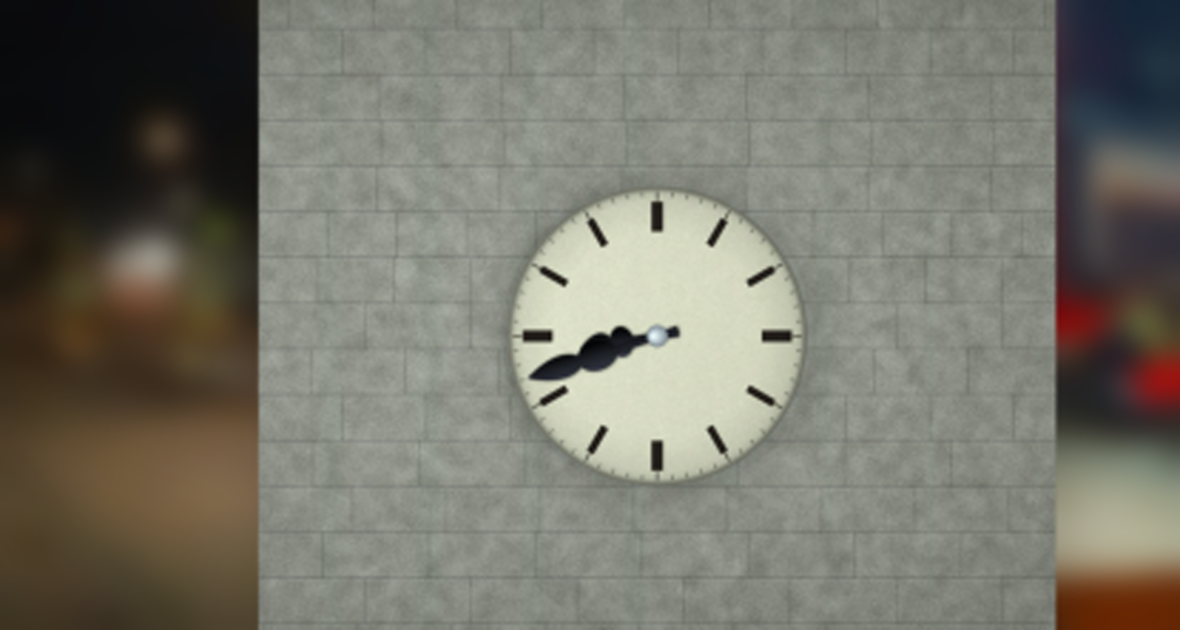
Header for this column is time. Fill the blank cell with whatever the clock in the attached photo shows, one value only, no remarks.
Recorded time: 8:42
